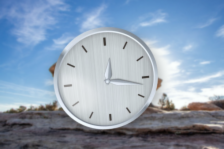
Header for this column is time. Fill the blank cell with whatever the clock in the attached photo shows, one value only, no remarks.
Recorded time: 12:17
